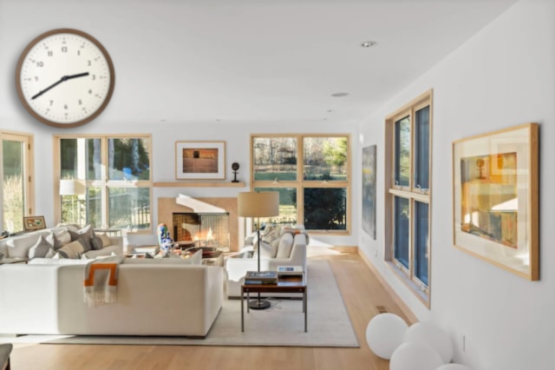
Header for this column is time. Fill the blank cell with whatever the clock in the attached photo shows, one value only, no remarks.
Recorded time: 2:40
